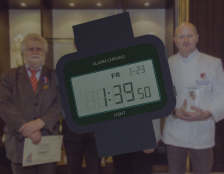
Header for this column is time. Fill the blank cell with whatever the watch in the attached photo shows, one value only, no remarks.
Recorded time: 1:39:50
